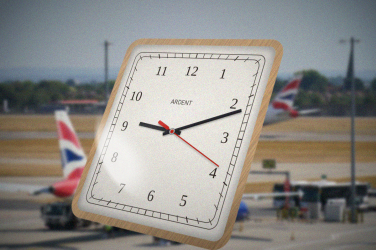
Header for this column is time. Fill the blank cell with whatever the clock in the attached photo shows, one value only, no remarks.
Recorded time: 9:11:19
